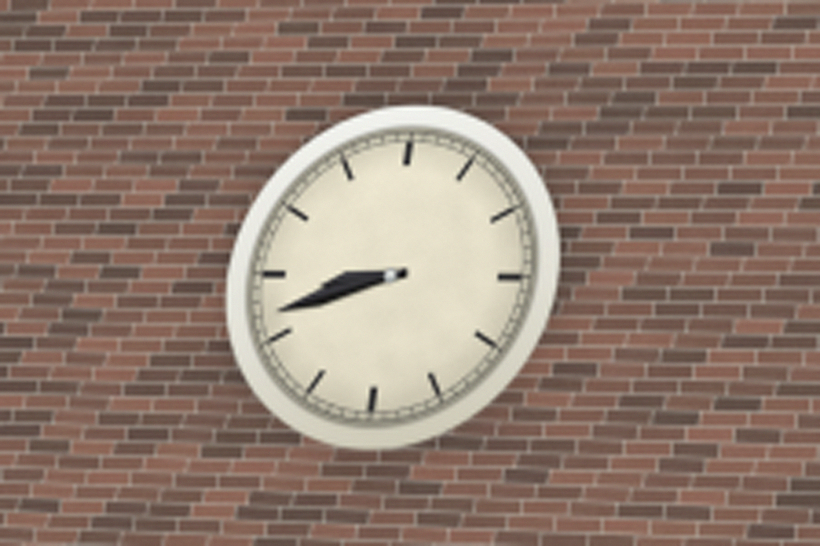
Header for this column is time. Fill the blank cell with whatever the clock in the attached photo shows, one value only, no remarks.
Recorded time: 8:42
